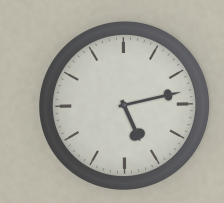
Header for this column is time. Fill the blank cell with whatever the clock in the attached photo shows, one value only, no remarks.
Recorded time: 5:13
